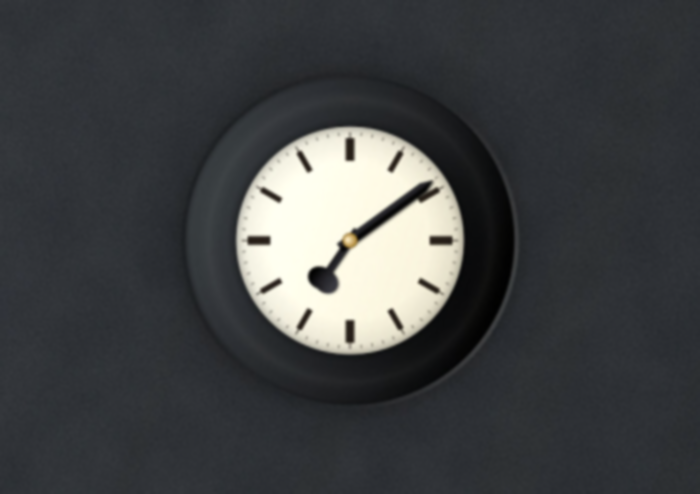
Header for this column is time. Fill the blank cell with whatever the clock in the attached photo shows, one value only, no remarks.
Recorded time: 7:09
